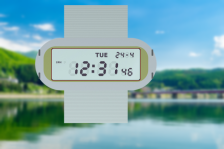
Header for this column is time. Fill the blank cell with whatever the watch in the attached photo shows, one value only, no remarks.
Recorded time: 12:31:46
